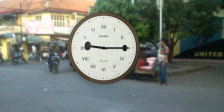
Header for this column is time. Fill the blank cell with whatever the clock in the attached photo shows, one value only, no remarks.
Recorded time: 9:15
